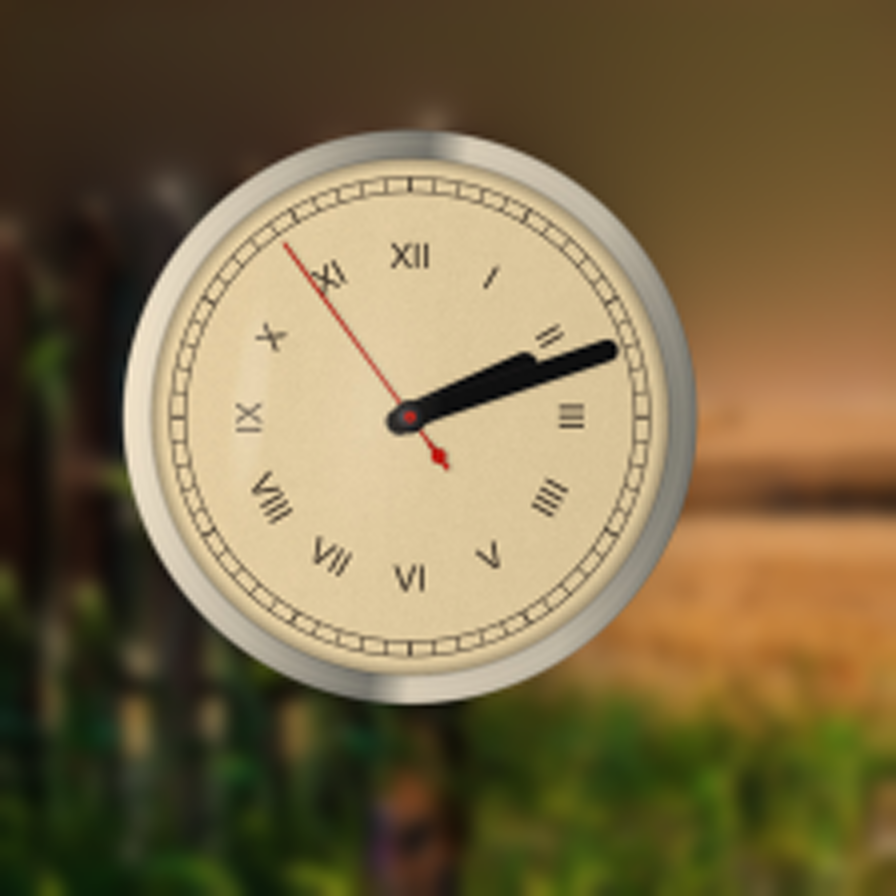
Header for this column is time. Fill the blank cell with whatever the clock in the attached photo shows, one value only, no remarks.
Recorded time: 2:11:54
